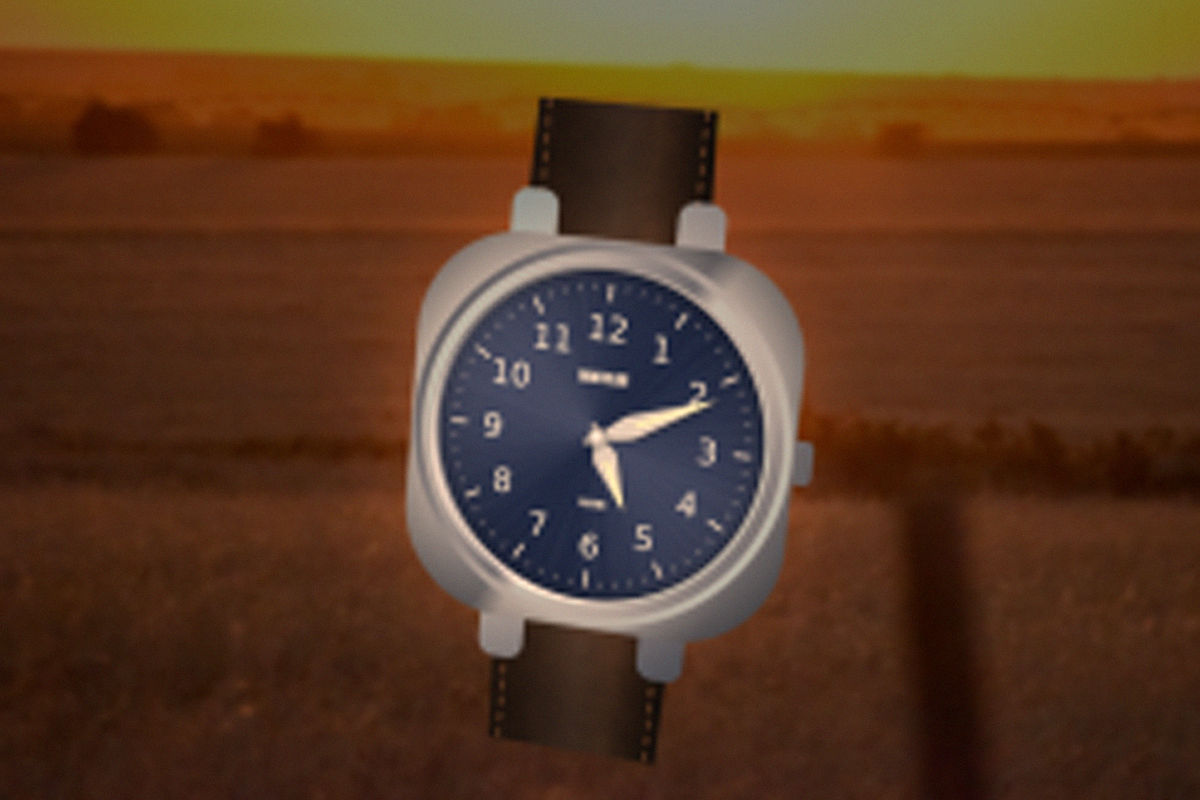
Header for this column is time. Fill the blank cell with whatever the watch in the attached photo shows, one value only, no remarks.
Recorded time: 5:11
